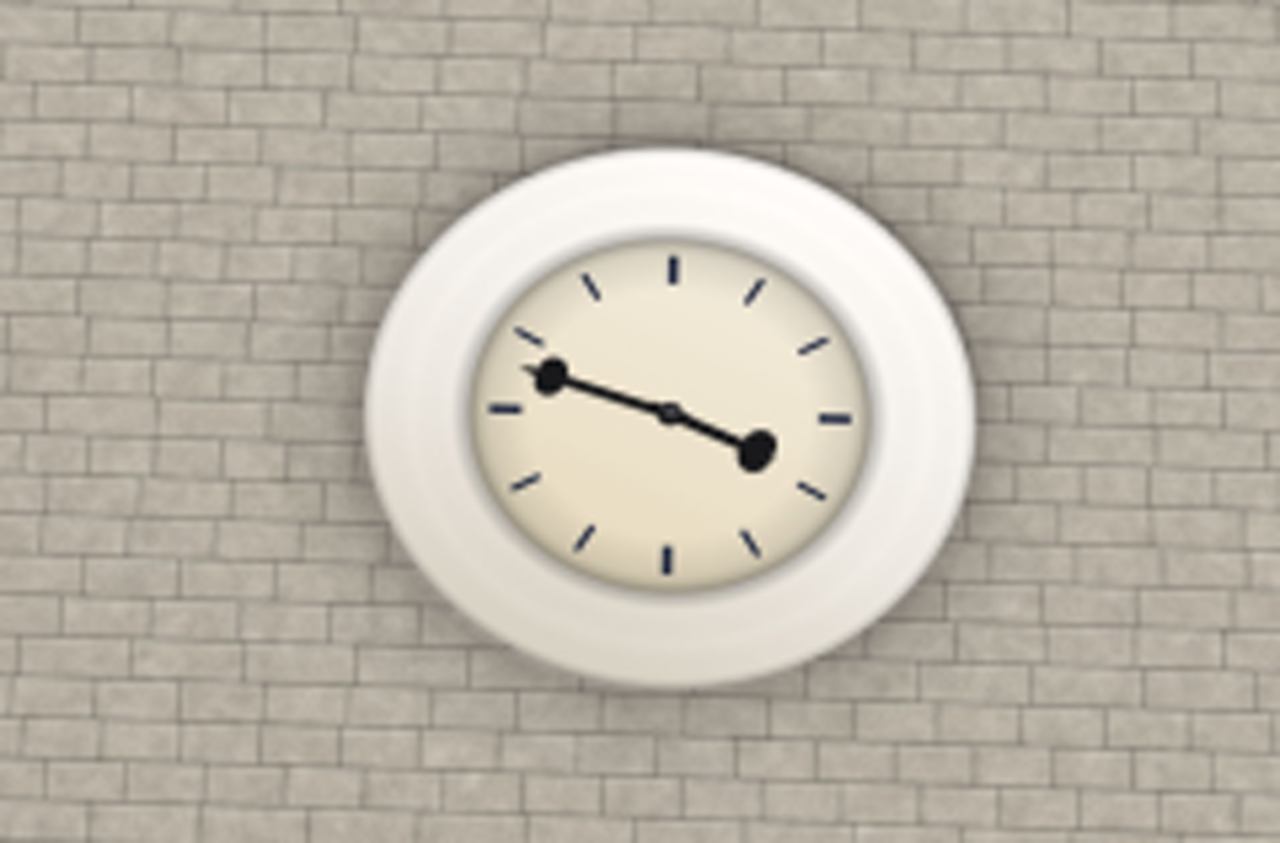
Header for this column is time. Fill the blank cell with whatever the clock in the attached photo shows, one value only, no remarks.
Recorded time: 3:48
